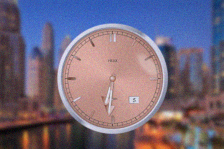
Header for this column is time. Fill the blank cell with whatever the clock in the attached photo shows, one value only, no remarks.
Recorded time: 6:31
